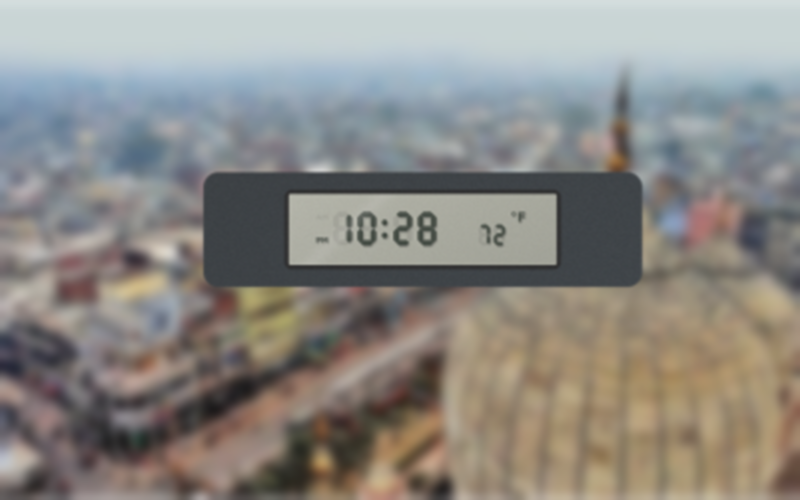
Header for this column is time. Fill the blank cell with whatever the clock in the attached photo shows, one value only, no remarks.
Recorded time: 10:28
